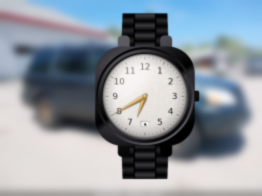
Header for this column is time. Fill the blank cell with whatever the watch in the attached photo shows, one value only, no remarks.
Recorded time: 6:40
